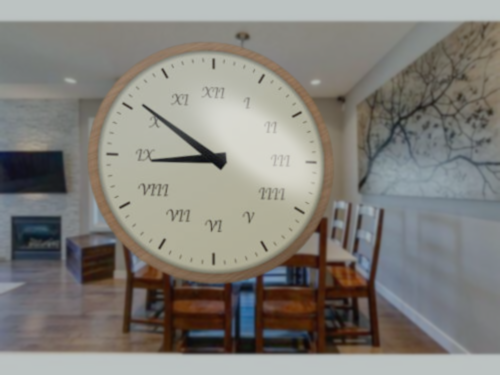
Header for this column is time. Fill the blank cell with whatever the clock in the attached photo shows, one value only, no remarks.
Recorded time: 8:51
